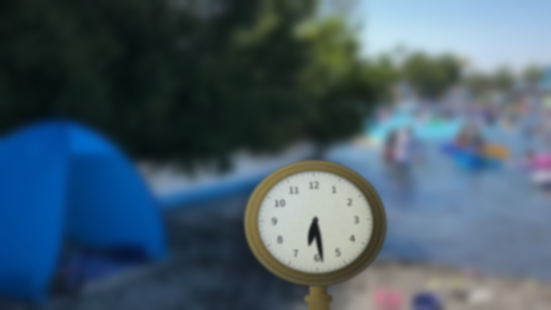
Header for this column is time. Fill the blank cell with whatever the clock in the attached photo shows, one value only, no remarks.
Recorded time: 6:29
